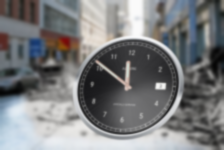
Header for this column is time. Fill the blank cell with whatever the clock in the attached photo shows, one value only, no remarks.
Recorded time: 11:51
